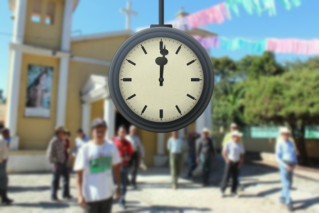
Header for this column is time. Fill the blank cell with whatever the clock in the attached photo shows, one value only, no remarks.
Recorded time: 12:01
